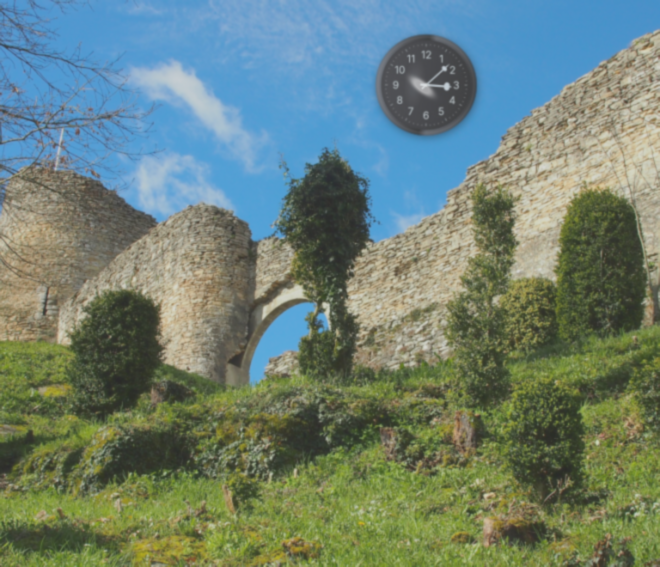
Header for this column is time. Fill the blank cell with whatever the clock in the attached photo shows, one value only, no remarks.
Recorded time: 3:08
